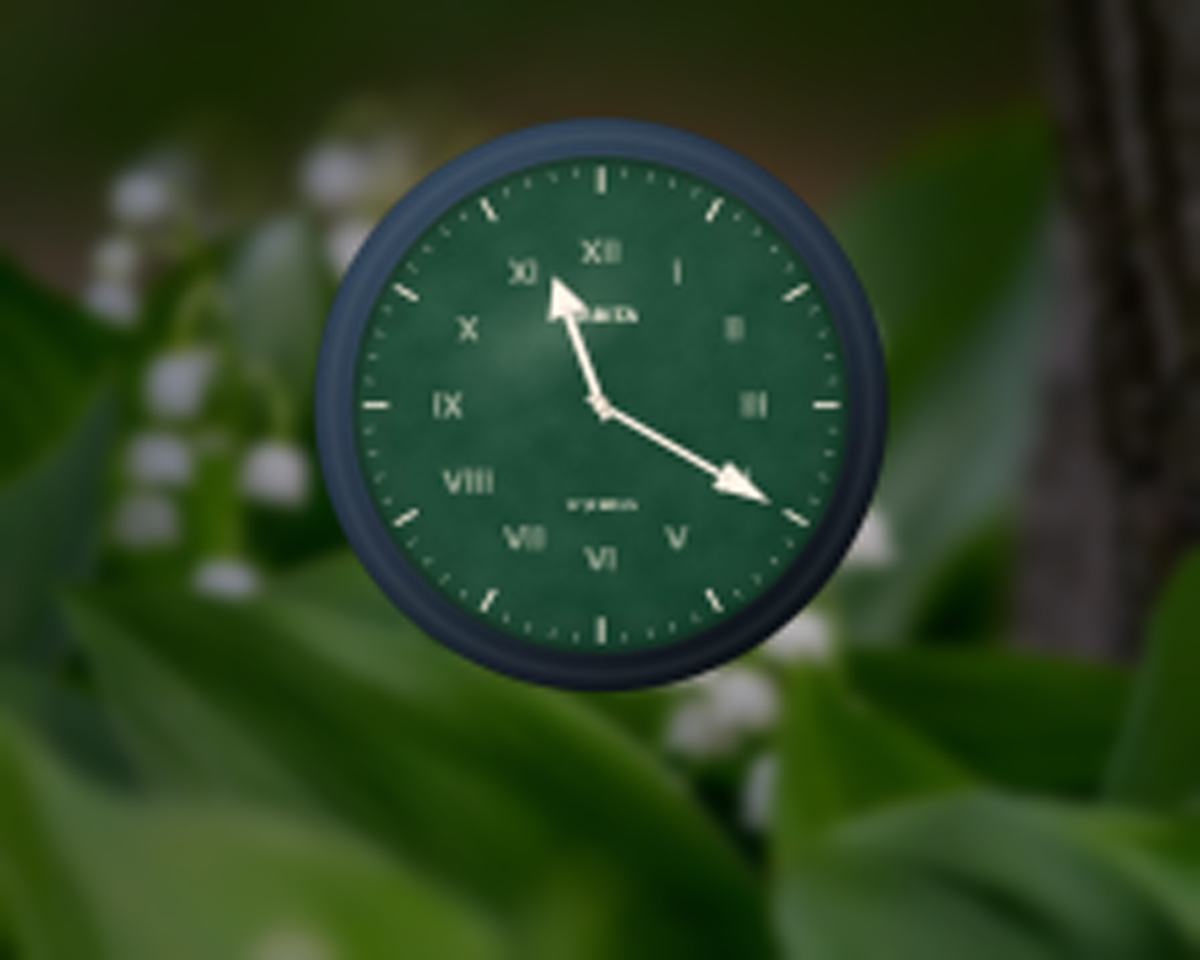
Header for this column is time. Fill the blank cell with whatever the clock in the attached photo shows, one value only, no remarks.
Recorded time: 11:20
